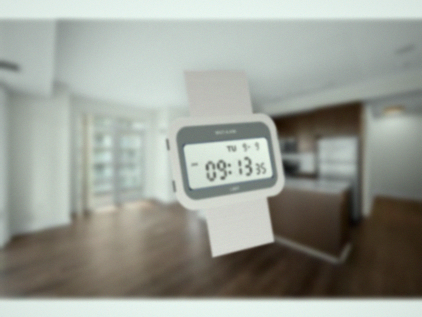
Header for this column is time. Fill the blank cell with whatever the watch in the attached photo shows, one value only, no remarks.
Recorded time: 9:13:35
